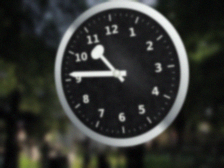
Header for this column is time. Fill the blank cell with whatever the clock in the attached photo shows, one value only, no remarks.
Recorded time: 10:46
